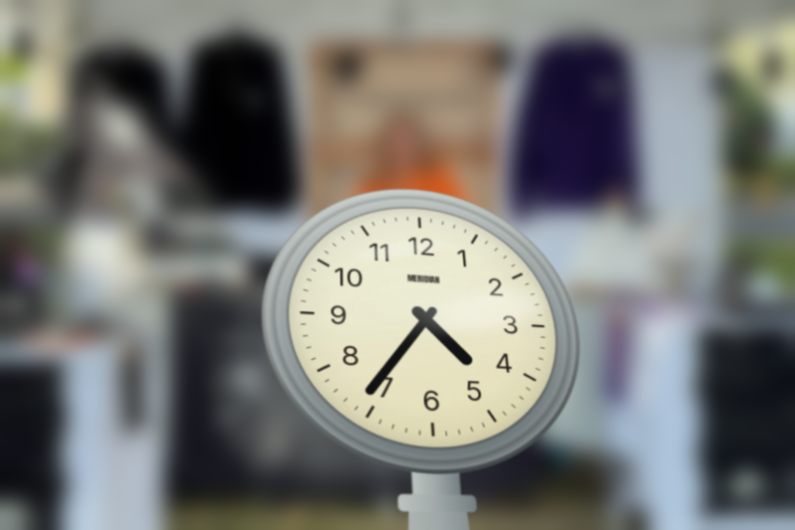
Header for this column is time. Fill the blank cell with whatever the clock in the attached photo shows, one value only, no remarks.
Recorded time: 4:36
